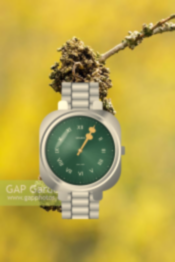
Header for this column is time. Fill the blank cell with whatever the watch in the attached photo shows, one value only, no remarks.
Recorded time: 1:05
